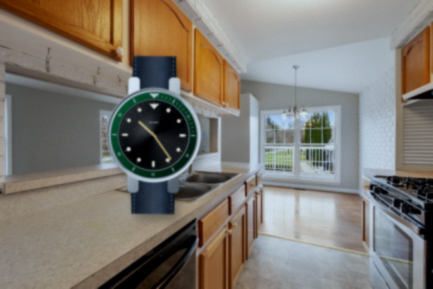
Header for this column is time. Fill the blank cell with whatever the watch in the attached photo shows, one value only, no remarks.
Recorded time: 10:24
